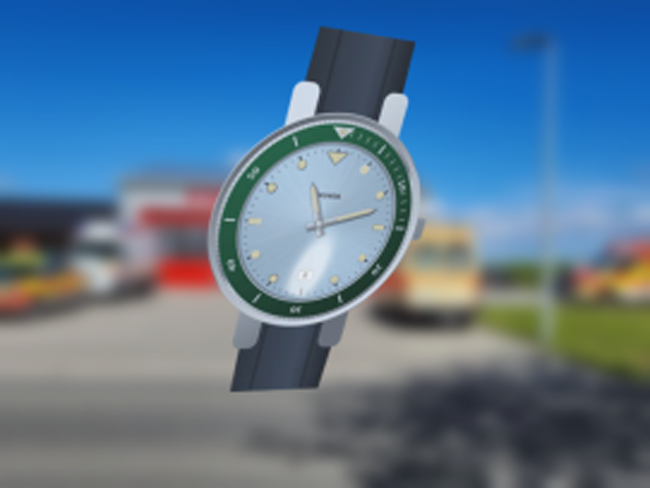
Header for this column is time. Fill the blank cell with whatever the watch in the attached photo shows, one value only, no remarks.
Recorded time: 11:12
